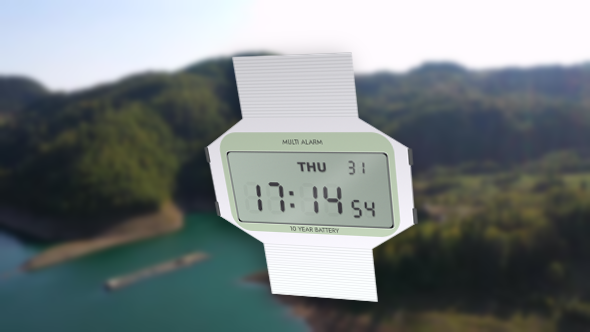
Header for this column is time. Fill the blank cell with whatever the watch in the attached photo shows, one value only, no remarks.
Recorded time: 17:14:54
